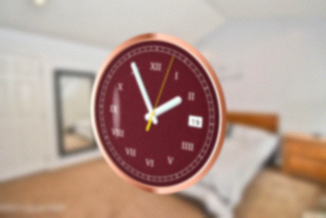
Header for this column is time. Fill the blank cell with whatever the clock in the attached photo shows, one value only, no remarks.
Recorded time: 1:55:03
